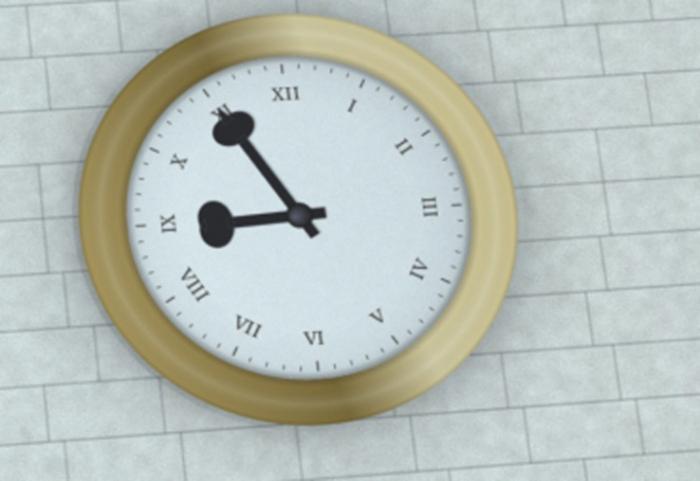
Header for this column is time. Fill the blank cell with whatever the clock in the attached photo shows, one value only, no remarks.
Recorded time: 8:55
